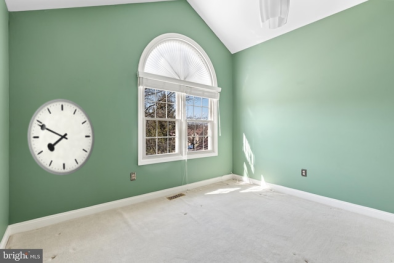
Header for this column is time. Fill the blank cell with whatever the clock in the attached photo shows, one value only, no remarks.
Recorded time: 7:49
